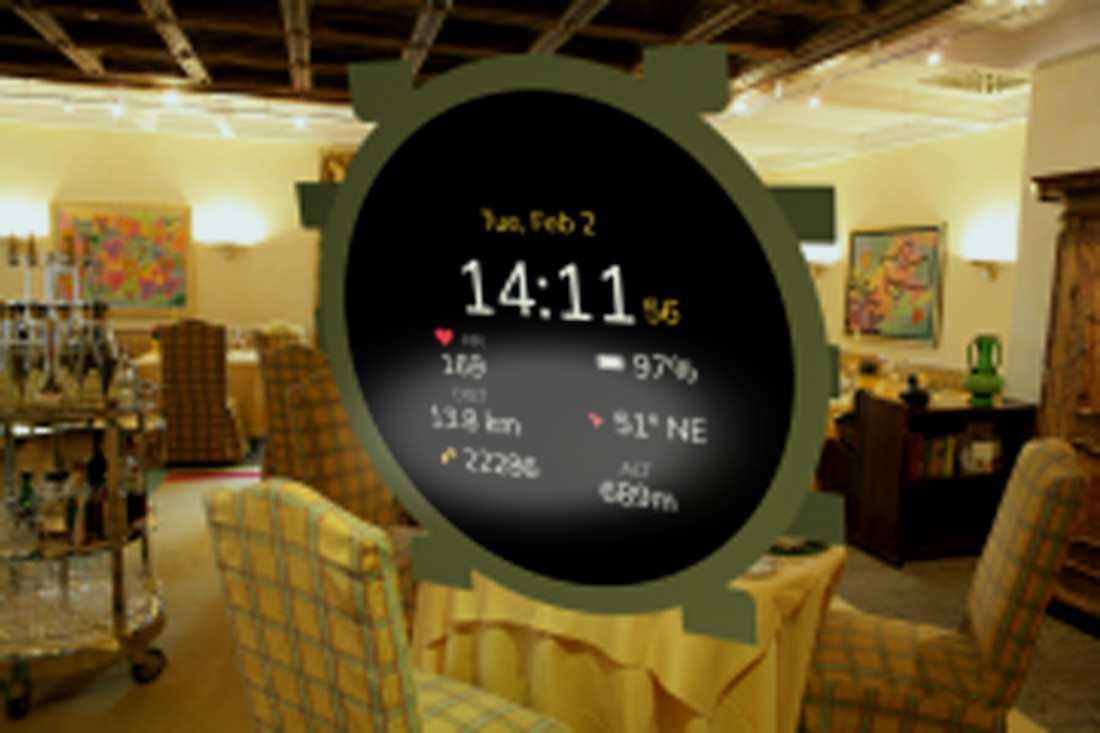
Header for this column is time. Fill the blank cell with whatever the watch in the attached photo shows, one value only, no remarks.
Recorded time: 14:11
